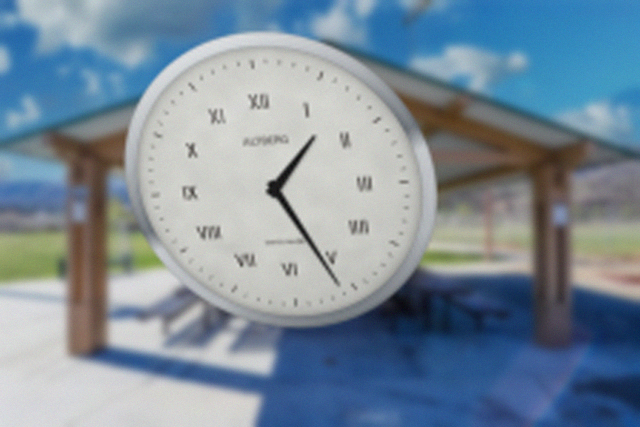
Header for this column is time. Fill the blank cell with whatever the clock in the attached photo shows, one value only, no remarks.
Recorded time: 1:26
